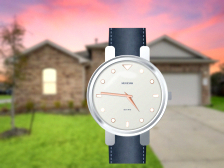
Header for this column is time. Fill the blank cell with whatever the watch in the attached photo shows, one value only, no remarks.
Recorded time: 4:46
